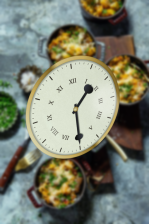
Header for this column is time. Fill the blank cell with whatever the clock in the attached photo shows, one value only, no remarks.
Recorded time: 1:30
